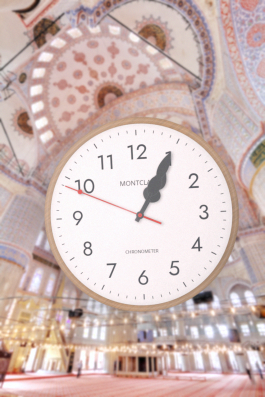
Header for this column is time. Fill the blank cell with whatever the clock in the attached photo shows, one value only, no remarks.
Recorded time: 1:04:49
